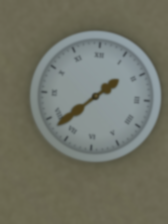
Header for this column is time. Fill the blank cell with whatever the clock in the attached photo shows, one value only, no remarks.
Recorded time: 1:38
